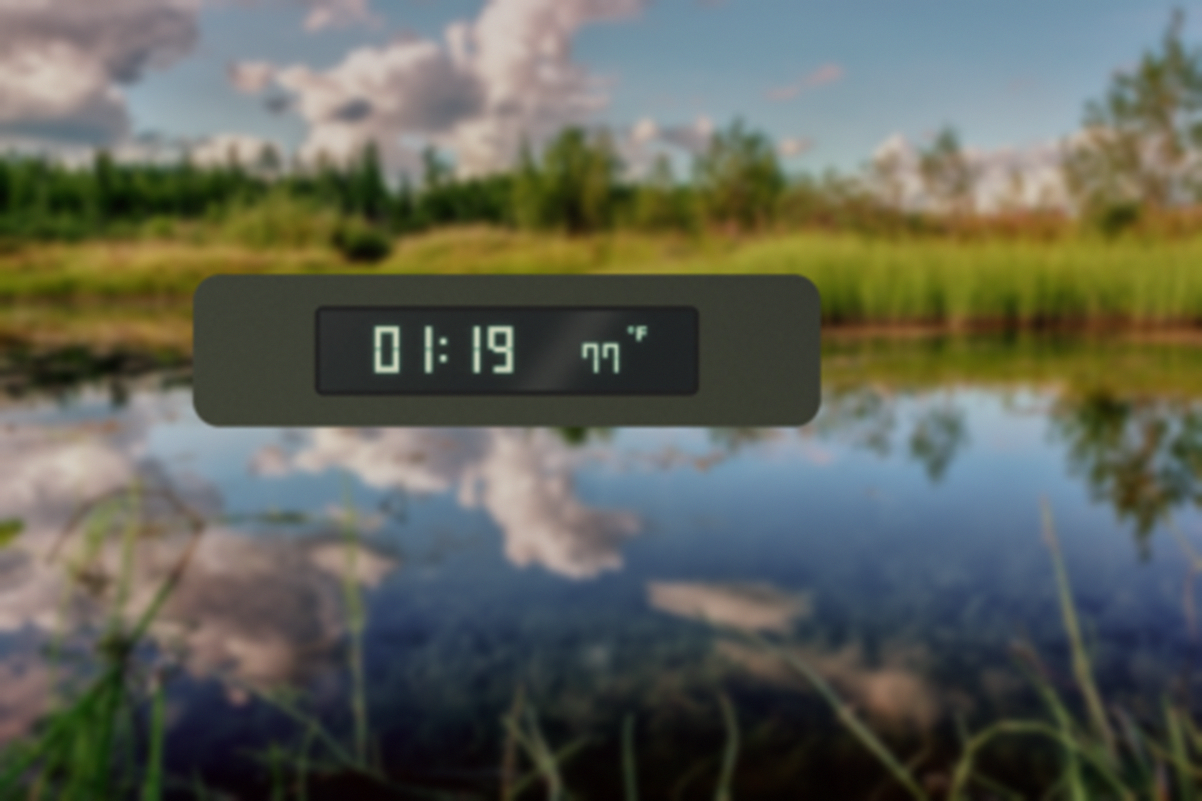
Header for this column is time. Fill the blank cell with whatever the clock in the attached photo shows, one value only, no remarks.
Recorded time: 1:19
